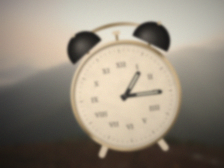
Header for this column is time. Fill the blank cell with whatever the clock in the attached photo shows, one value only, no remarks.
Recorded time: 1:15
